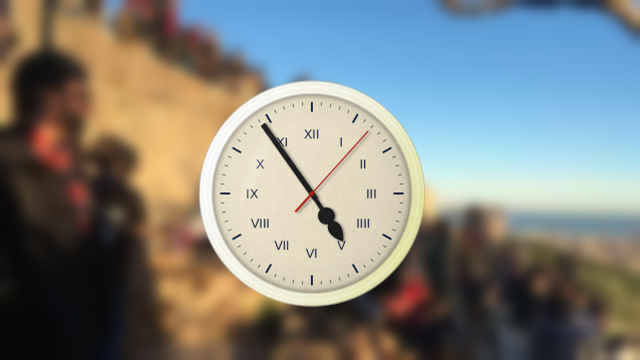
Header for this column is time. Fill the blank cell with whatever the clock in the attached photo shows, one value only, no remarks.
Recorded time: 4:54:07
